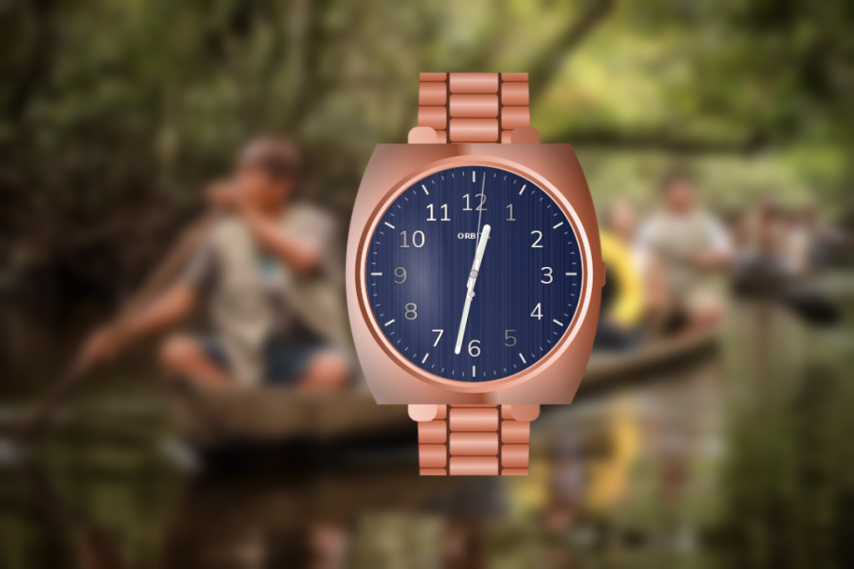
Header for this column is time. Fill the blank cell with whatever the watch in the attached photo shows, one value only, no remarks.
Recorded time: 12:32:01
